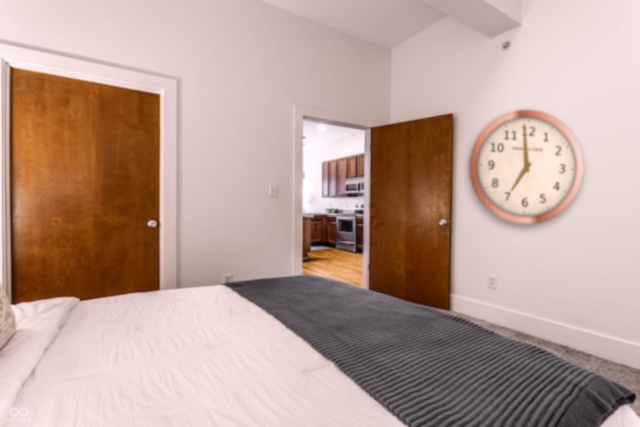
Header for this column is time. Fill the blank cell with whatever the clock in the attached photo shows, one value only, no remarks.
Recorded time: 6:59
